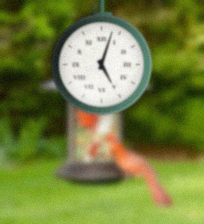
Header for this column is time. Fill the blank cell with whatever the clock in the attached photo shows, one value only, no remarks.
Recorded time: 5:03
